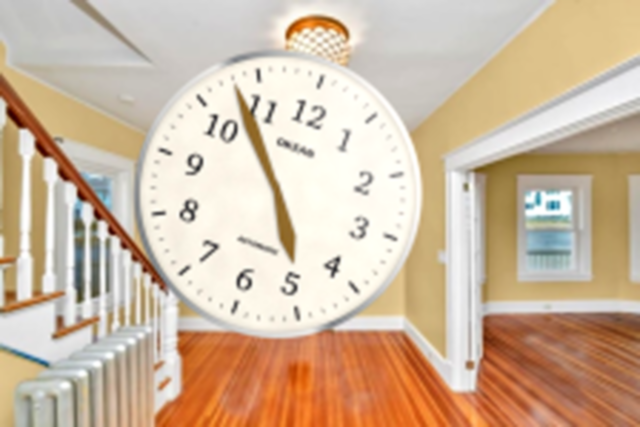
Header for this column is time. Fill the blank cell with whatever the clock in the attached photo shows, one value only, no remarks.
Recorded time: 4:53
